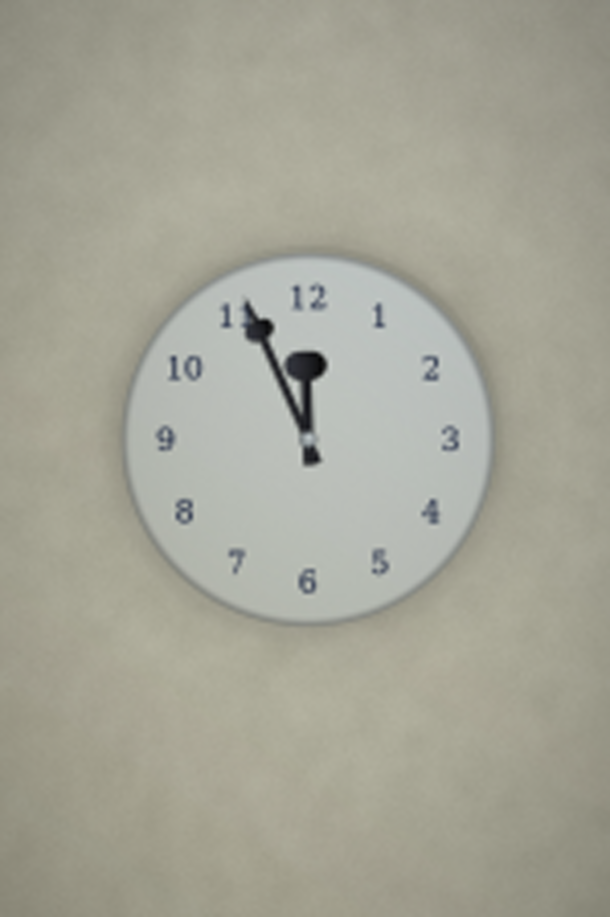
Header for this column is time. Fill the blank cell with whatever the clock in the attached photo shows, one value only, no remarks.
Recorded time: 11:56
